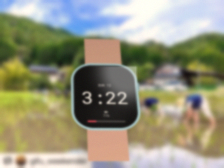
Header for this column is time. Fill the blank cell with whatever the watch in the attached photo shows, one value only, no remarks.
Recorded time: 3:22
